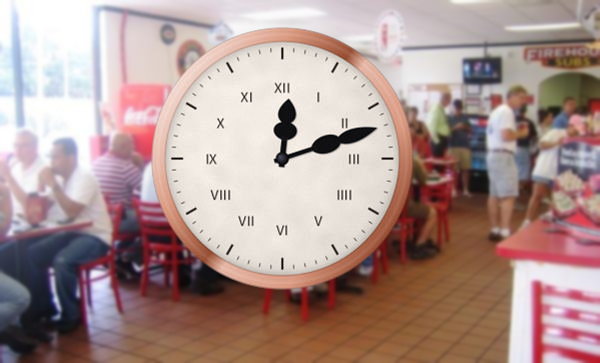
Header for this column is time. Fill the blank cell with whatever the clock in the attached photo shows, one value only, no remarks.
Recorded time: 12:12
